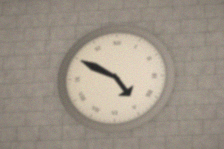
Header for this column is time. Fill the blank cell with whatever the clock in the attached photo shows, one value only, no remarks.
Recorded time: 4:50
